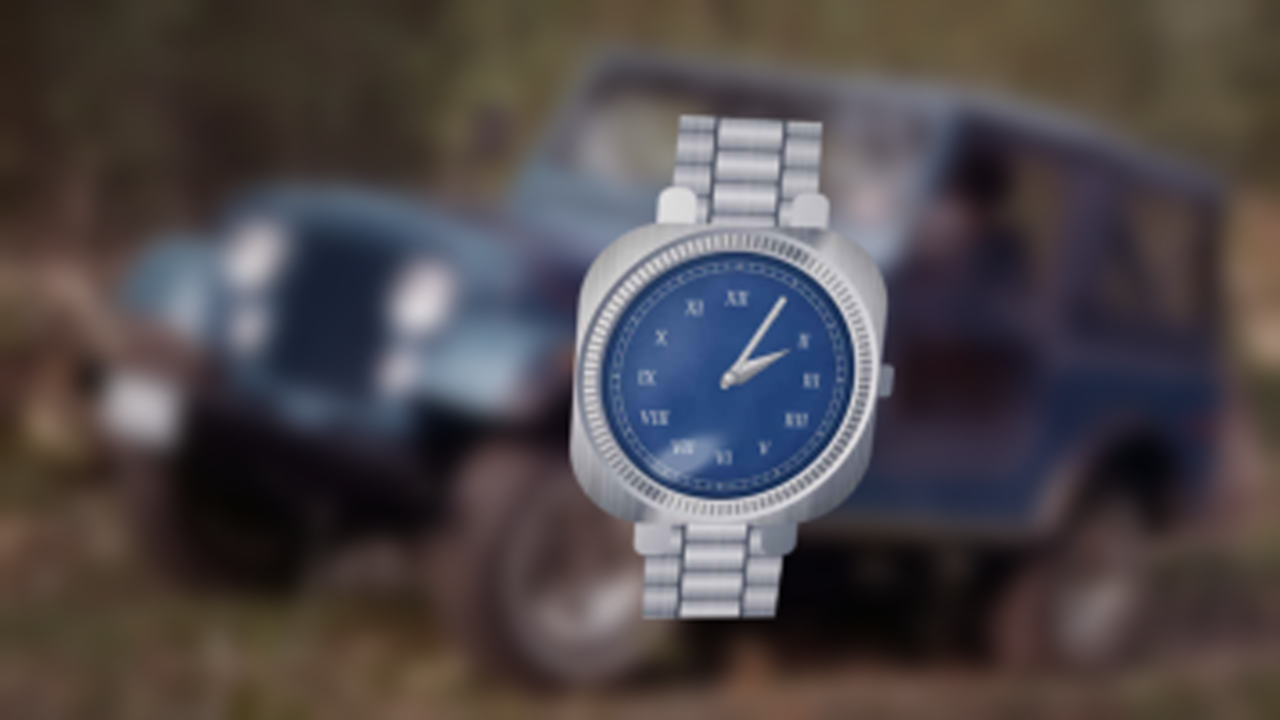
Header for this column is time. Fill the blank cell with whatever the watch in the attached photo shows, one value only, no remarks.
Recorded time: 2:05
